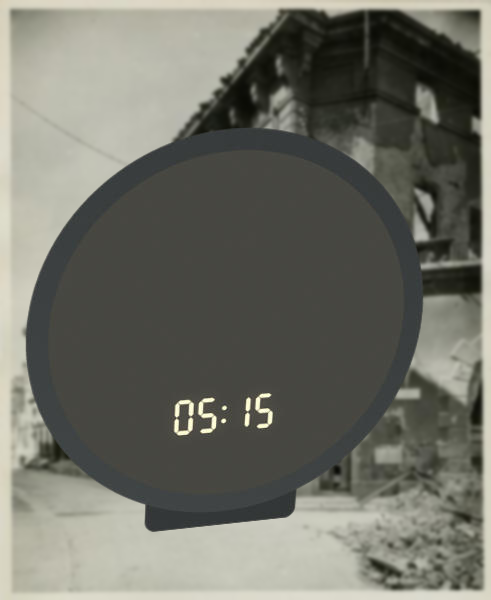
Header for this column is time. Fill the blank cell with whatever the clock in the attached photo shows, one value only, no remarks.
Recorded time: 5:15
